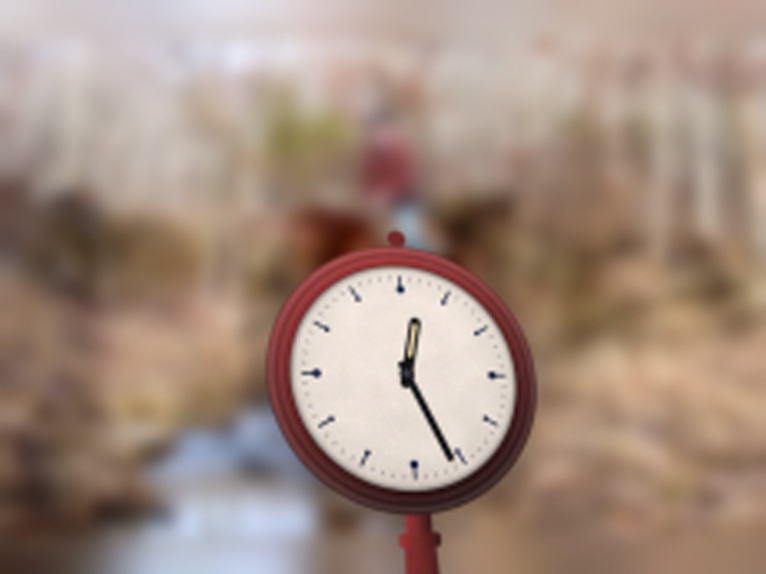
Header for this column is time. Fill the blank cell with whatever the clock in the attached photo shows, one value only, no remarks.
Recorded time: 12:26
